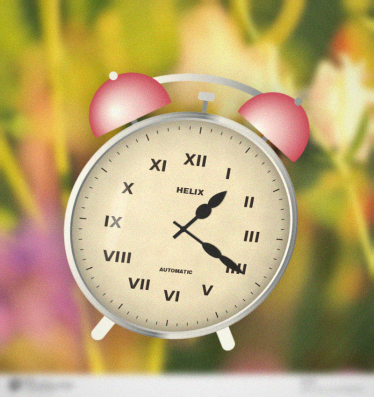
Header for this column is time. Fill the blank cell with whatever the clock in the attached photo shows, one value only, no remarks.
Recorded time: 1:20
